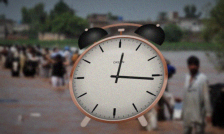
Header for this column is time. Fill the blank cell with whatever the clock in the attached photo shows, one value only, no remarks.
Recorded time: 12:16
